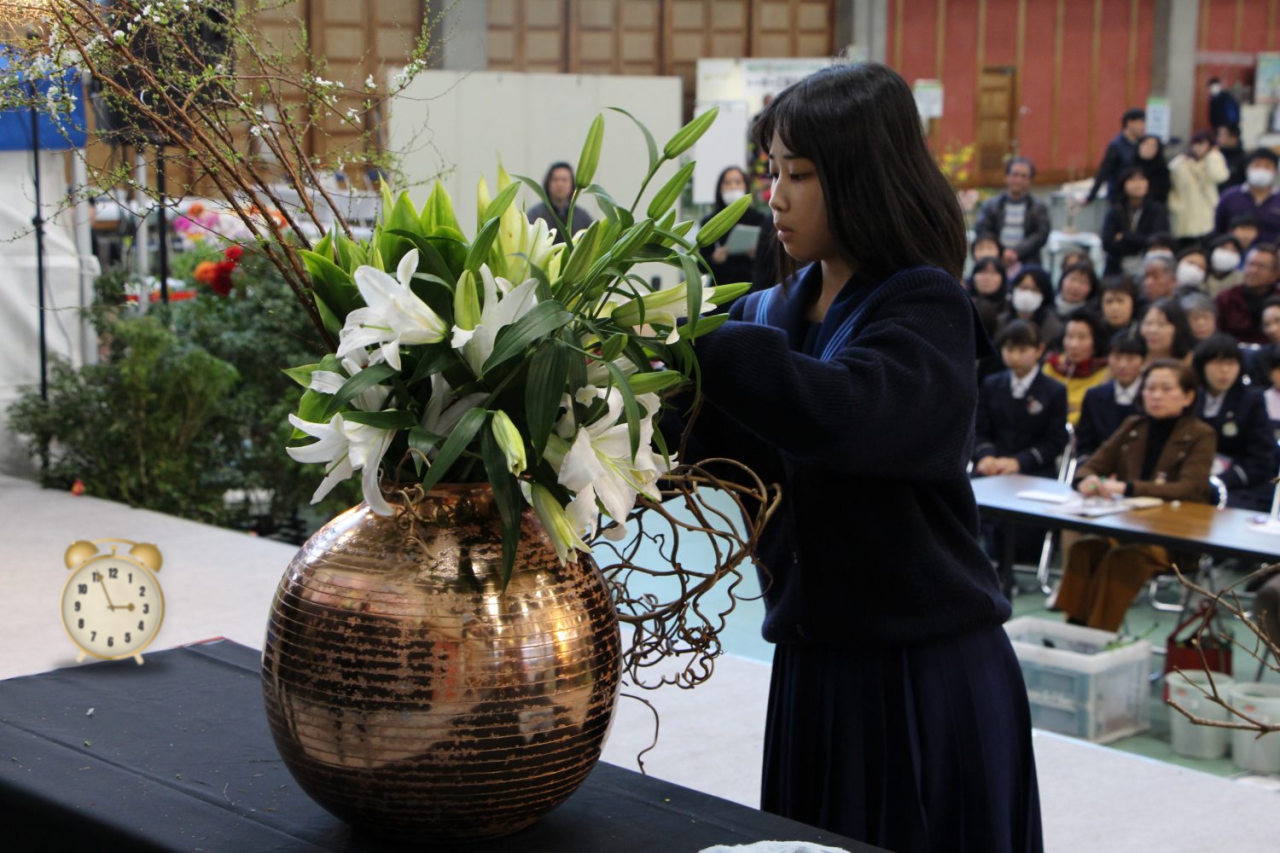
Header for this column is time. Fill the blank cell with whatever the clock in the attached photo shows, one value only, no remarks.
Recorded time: 2:56
